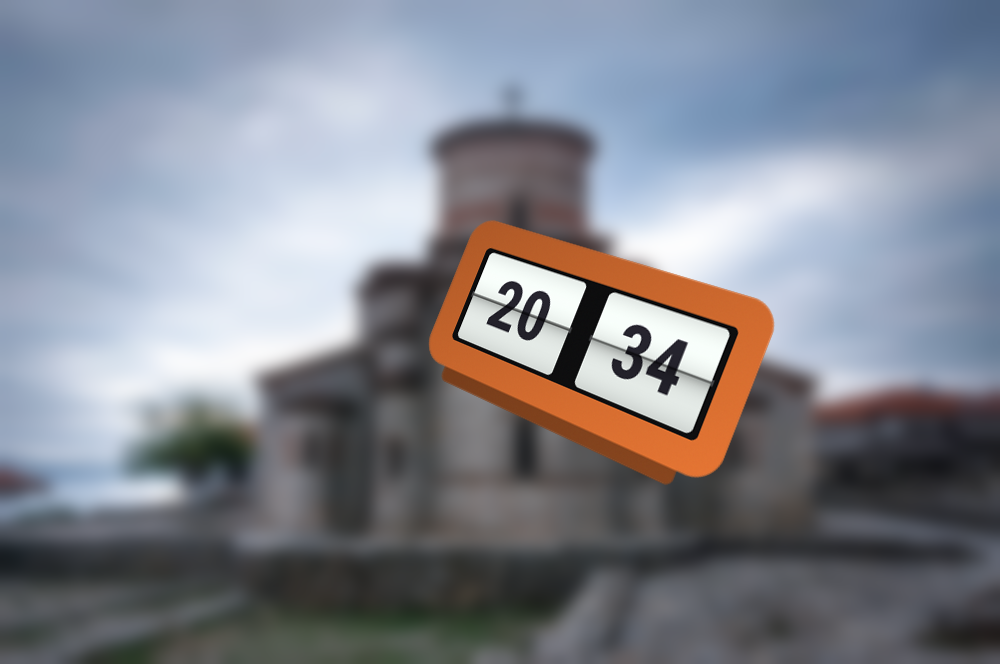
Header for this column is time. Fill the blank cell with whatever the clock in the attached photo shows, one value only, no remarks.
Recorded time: 20:34
